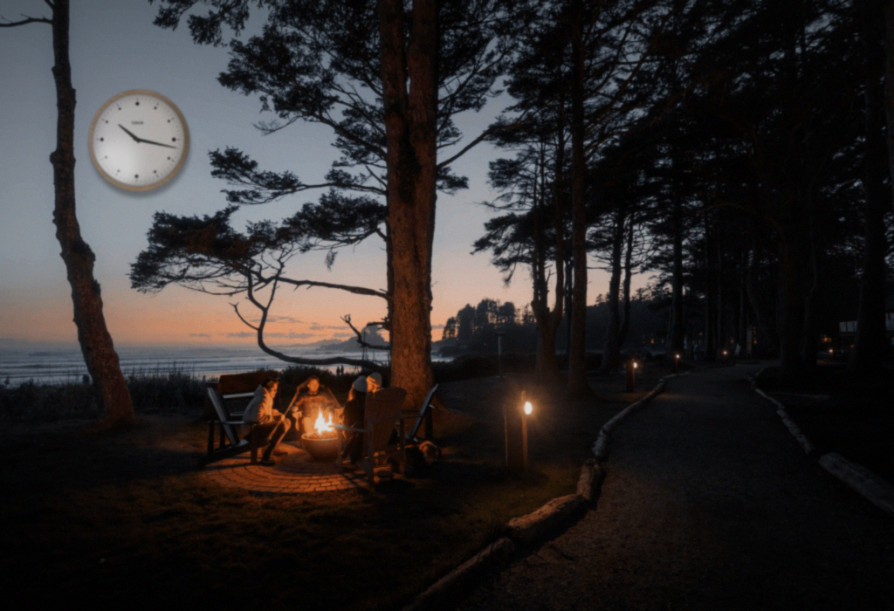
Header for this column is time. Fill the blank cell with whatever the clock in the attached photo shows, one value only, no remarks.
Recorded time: 10:17
